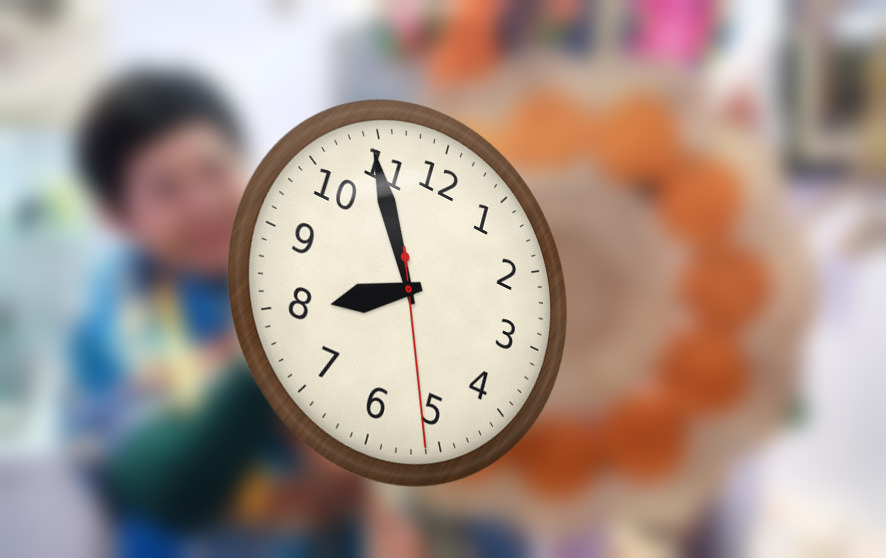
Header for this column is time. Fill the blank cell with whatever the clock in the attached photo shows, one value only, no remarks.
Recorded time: 7:54:26
